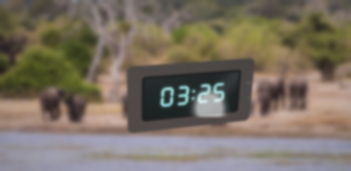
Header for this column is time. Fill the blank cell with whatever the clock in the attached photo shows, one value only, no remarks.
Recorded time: 3:25
